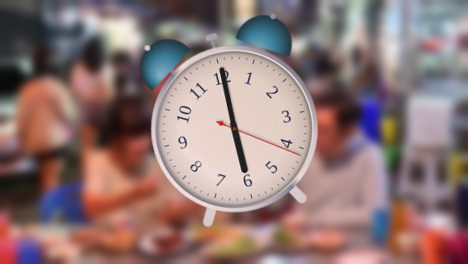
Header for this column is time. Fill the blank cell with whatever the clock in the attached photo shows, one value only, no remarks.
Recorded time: 6:00:21
